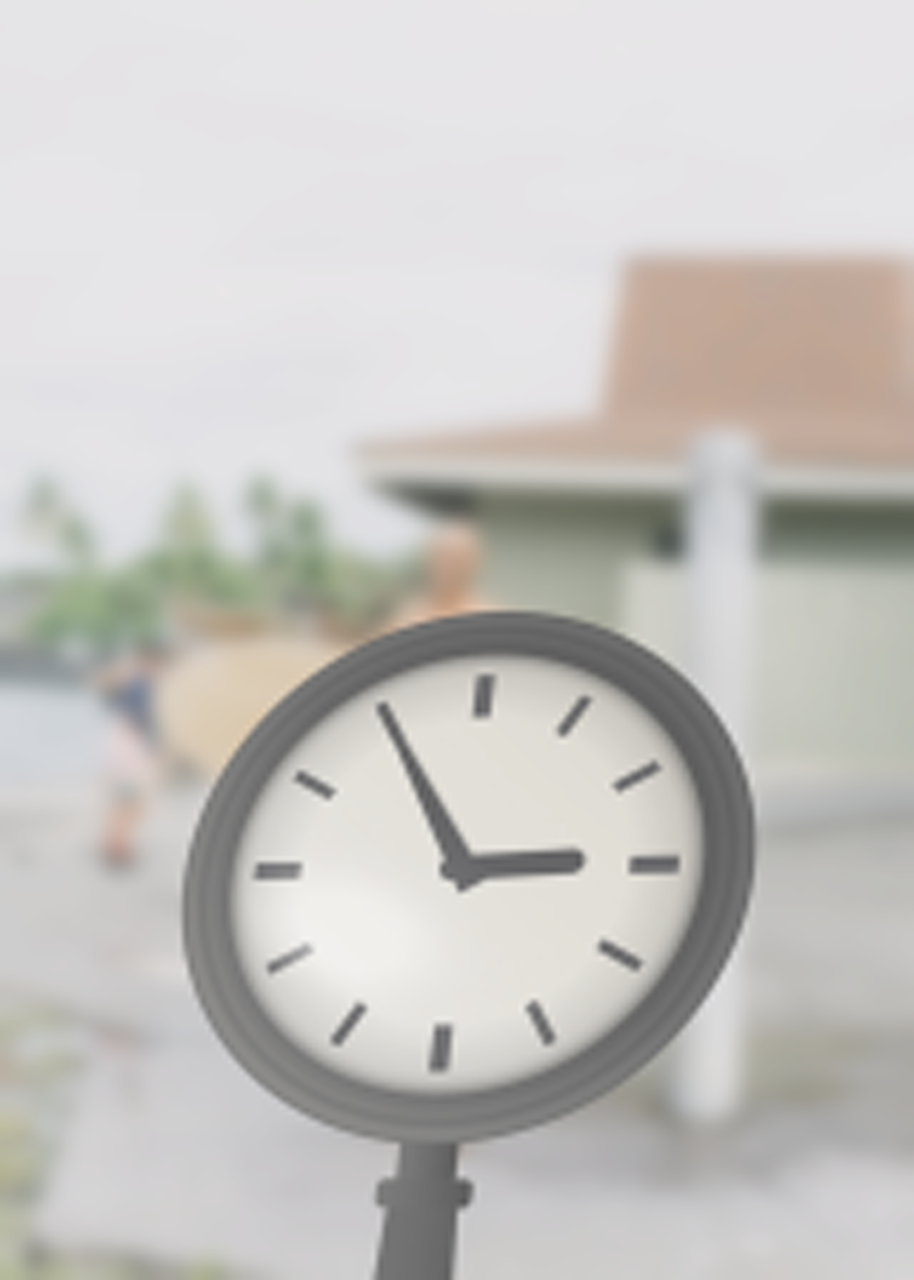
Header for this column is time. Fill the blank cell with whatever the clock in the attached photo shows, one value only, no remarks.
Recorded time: 2:55
